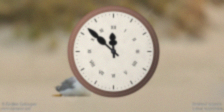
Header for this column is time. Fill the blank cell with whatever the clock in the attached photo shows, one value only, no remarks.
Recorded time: 11:52
